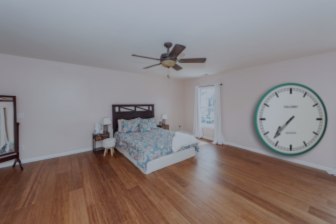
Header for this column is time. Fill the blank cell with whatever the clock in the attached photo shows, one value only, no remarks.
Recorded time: 7:37
